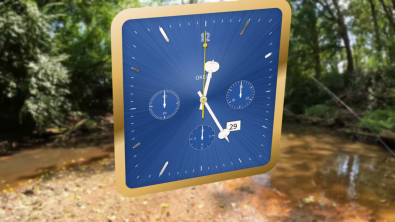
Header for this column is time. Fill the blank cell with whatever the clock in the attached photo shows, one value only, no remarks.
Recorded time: 12:25
